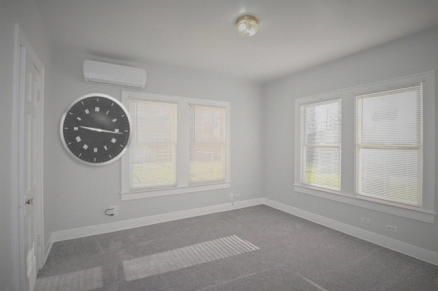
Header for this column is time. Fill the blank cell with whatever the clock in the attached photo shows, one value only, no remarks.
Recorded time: 9:16
